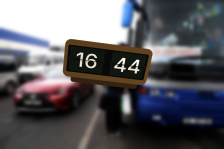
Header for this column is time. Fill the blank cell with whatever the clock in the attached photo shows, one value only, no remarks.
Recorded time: 16:44
